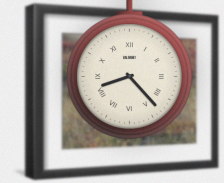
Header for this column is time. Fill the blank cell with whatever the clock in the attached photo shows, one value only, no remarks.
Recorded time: 8:23
